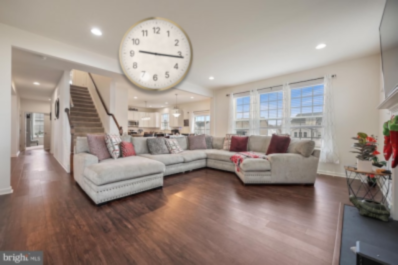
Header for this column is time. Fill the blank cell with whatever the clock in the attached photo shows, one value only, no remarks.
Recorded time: 9:16
